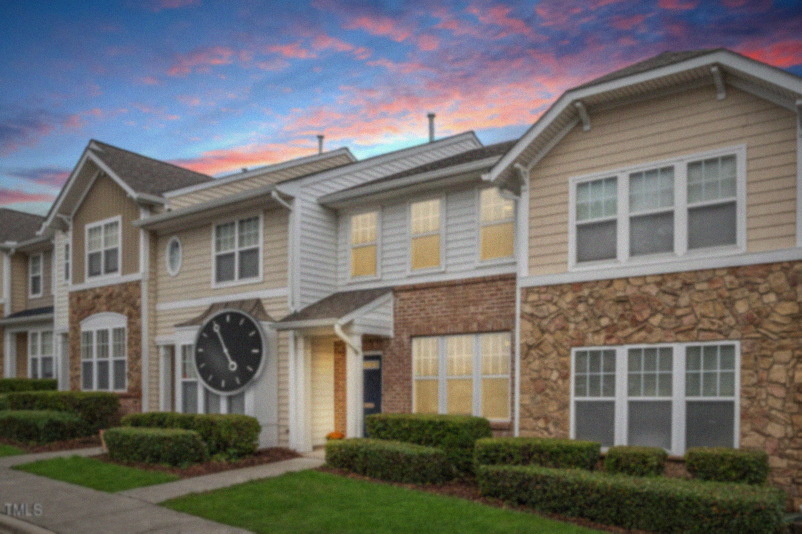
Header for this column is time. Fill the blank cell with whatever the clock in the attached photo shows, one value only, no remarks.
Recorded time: 4:55
